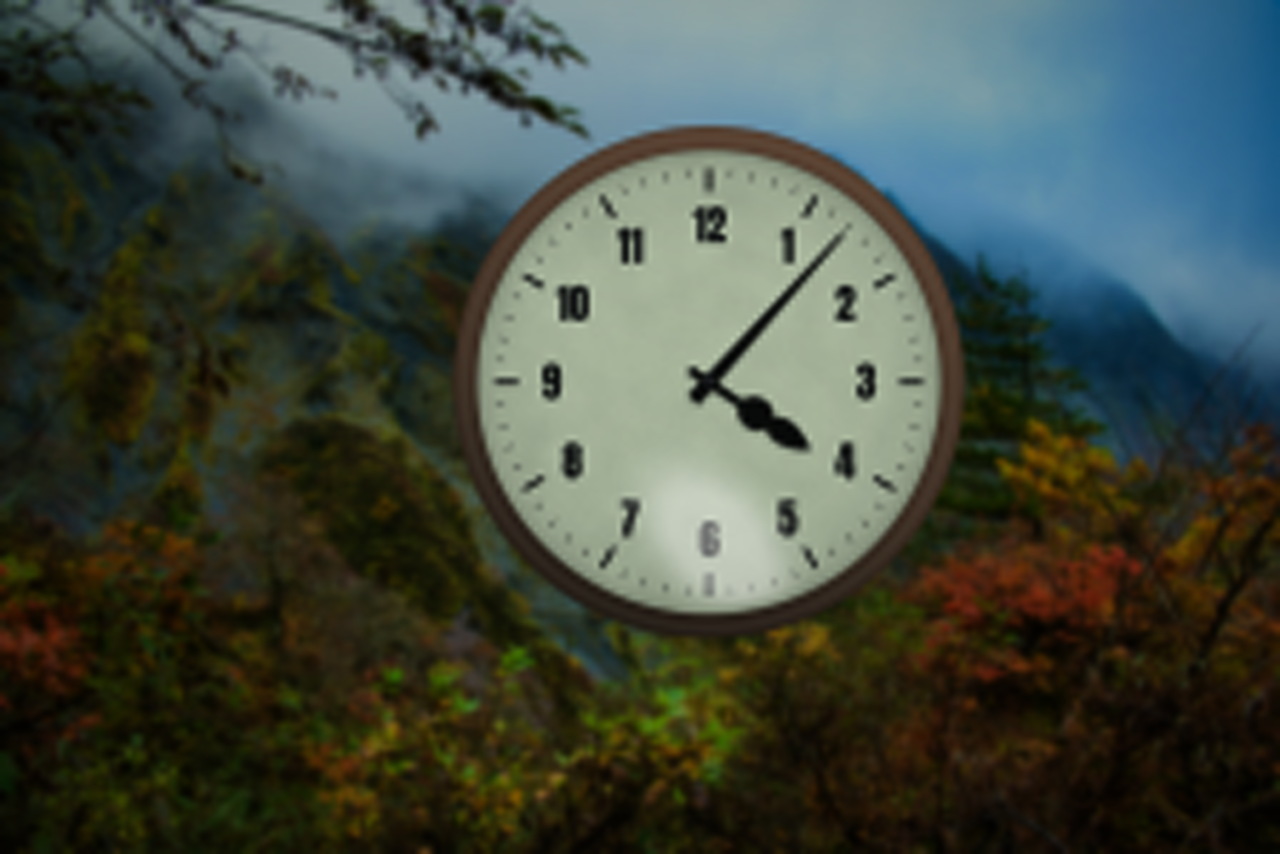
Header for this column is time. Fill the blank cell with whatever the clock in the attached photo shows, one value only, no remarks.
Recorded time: 4:07
